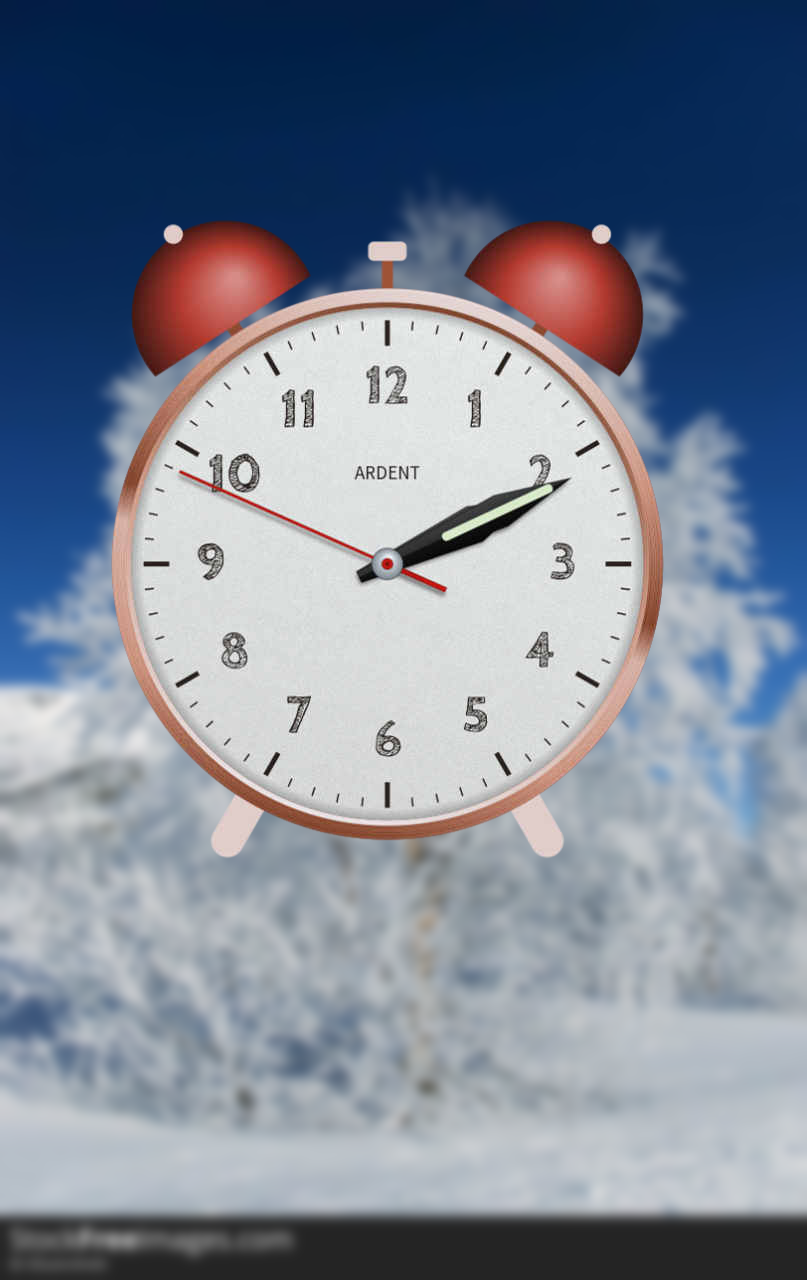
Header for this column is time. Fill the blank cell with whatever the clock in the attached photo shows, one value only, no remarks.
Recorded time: 2:10:49
